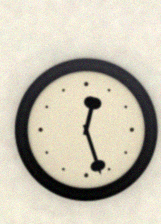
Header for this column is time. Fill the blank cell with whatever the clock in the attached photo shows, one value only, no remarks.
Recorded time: 12:27
